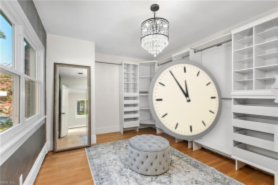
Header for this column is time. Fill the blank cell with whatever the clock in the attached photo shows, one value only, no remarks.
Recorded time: 11:55
